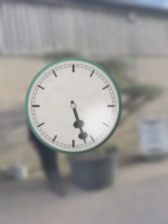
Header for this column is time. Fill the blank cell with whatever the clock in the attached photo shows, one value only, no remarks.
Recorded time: 5:27
